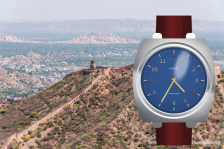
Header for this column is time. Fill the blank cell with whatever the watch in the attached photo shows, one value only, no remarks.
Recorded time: 4:35
